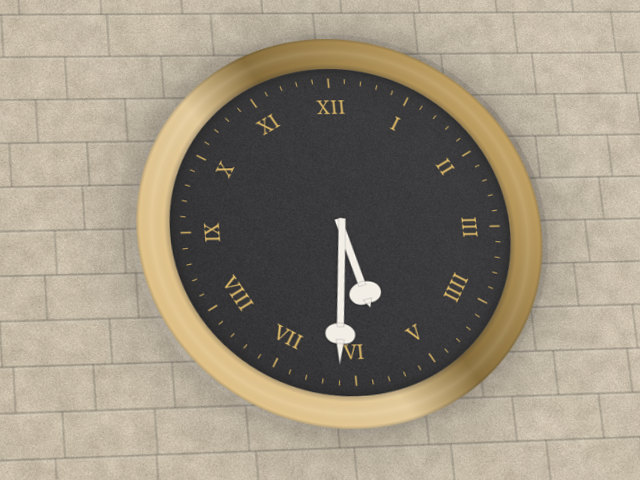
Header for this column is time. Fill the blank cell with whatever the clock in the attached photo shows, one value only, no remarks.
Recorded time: 5:31
